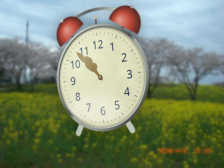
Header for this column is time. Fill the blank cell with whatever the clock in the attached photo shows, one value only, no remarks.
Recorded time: 10:53
